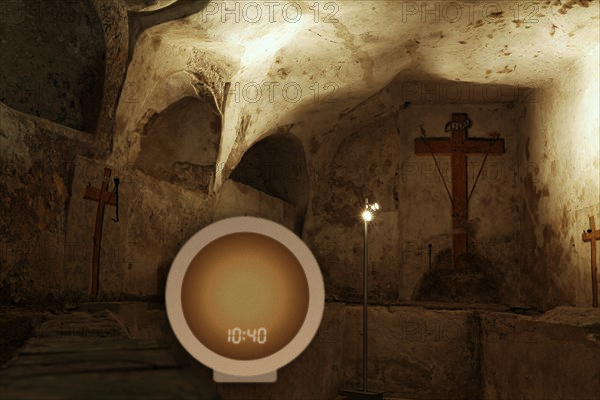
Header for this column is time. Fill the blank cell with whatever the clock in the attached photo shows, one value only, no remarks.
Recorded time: 10:40
